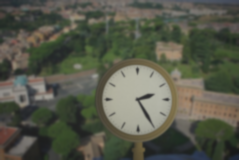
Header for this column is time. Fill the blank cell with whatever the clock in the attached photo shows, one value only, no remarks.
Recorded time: 2:25
